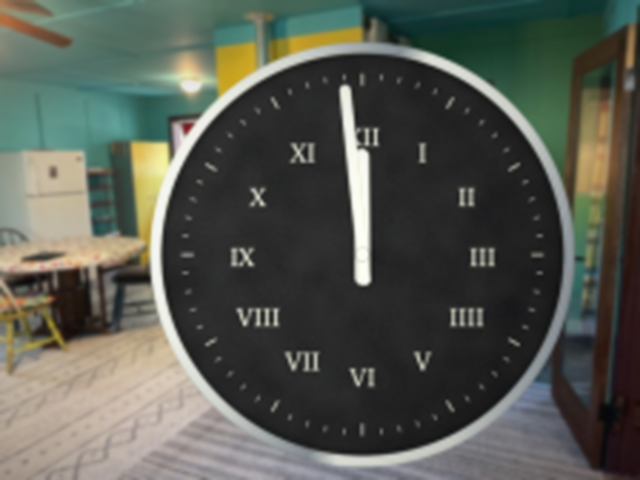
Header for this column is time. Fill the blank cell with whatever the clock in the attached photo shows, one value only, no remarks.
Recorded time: 11:59
